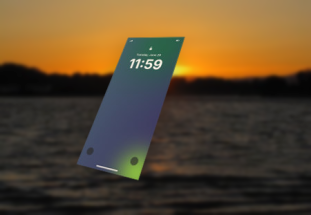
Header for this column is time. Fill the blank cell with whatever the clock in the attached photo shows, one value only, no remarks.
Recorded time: 11:59
